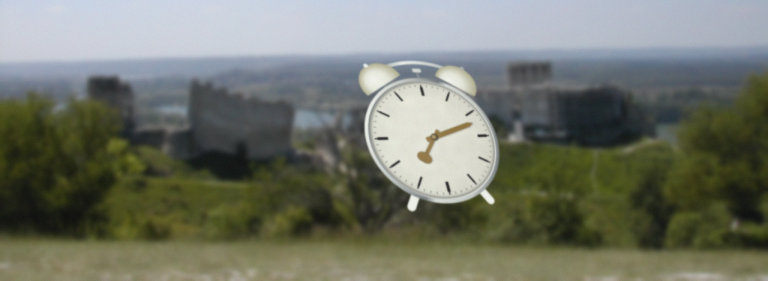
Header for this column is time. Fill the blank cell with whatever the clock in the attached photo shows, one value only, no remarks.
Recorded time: 7:12
